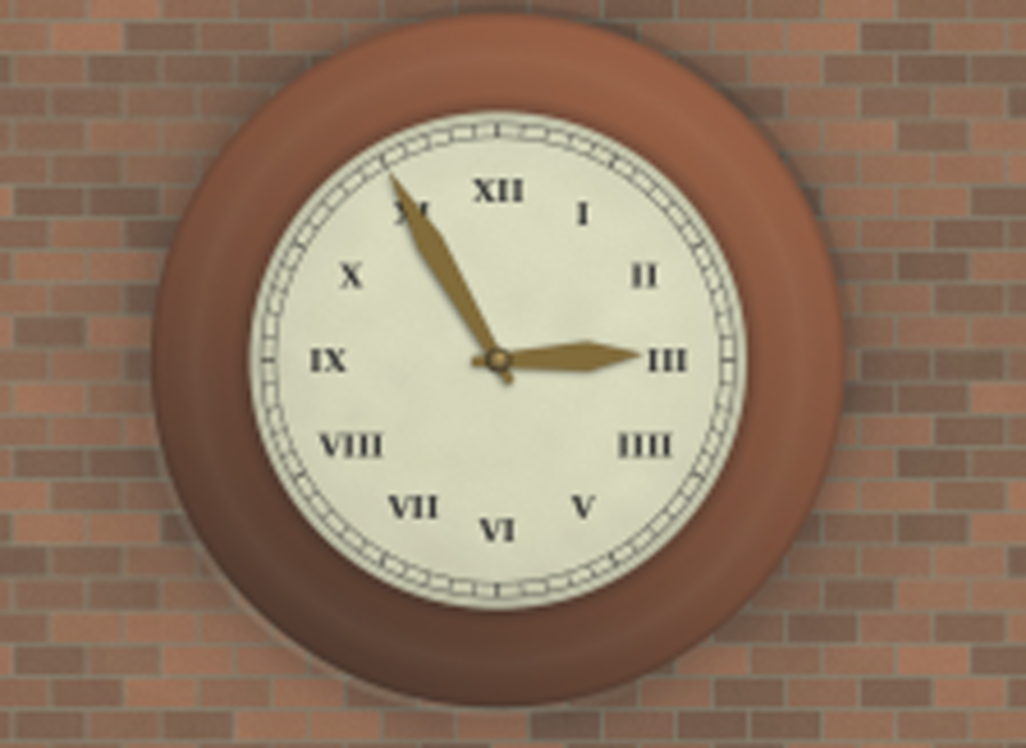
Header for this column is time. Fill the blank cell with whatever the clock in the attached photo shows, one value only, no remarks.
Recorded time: 2:55
